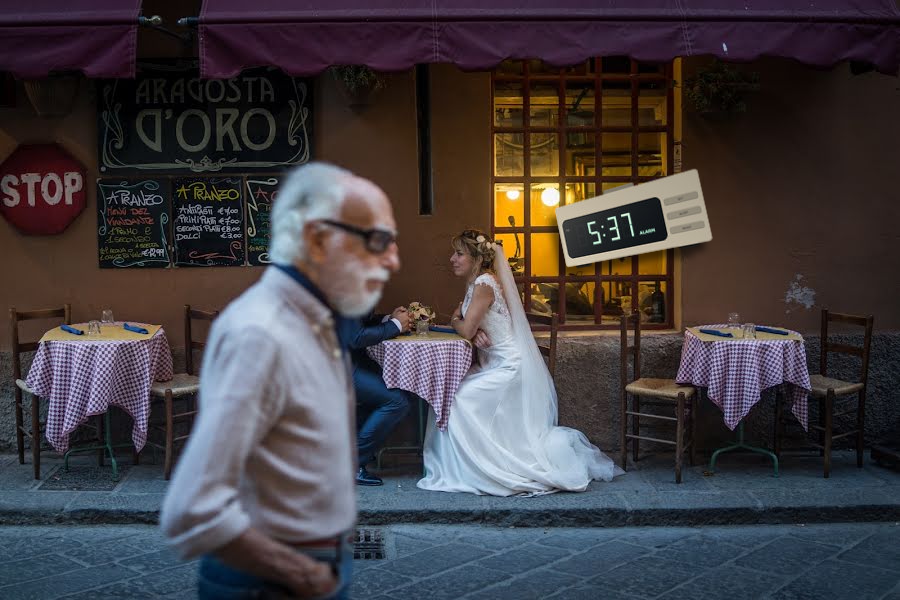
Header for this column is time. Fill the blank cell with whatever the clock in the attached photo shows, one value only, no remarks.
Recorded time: 5:37
